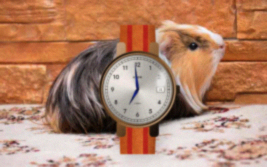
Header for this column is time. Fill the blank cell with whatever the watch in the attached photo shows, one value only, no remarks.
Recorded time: 6:59
